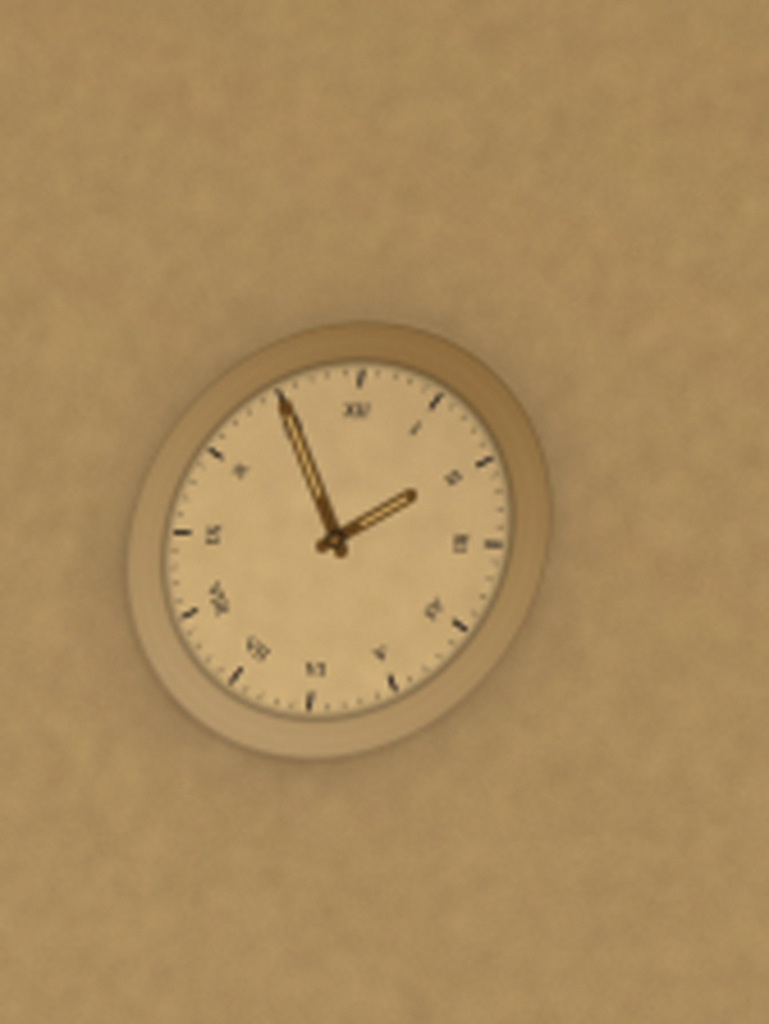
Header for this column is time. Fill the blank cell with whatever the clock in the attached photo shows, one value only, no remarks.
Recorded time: 1:55
